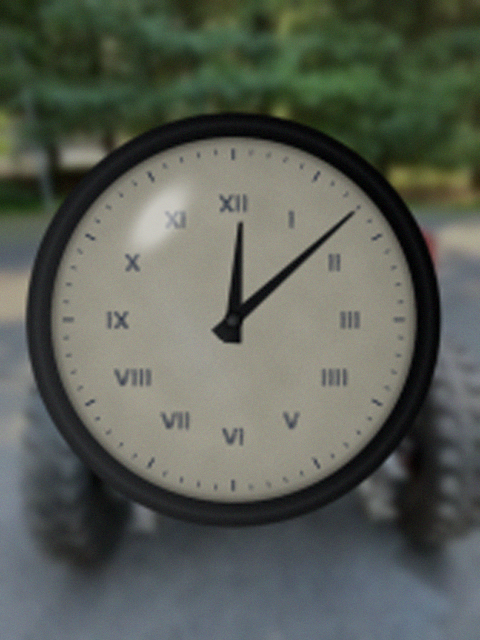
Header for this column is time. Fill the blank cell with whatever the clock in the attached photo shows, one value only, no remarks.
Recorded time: 12:08
